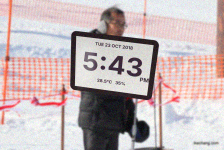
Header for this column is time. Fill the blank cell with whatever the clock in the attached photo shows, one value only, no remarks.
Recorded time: 5:43
